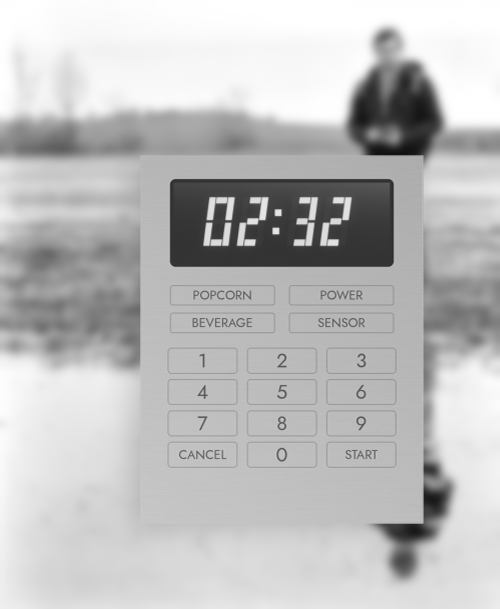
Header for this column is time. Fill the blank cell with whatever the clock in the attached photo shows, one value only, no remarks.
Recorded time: 2:32
